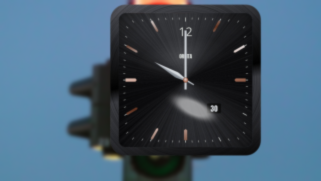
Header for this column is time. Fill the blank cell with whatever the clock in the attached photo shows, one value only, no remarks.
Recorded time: 10:00
